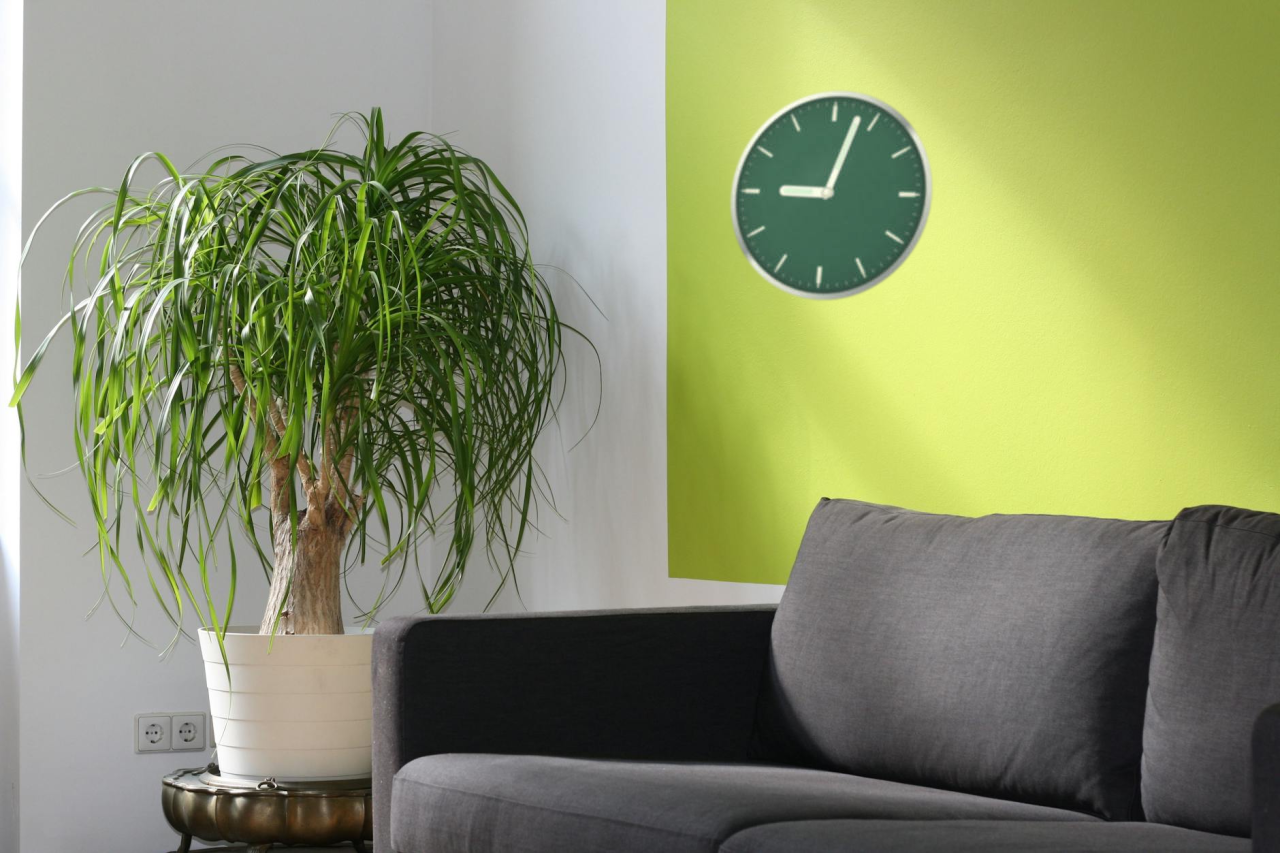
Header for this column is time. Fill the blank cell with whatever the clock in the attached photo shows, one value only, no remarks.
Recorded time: 9:03
